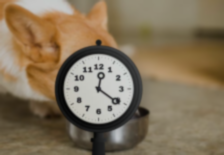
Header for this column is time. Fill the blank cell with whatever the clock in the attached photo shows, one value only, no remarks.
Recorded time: 12:21
